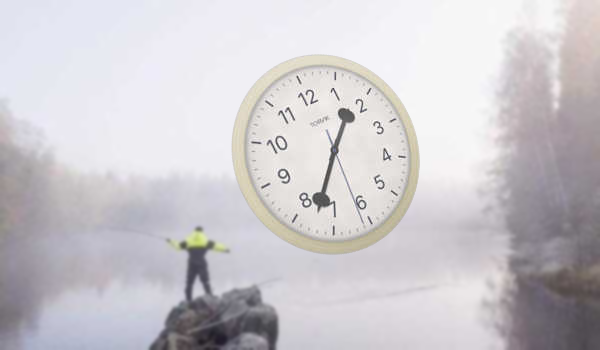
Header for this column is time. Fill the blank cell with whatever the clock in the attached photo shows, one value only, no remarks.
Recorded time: 1:37:31
